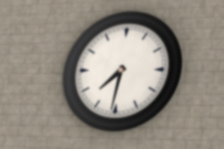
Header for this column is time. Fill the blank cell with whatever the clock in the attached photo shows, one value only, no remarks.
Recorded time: 7:31
